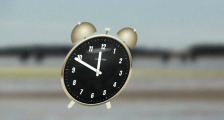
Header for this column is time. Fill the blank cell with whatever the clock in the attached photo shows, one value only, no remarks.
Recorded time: 11:49
